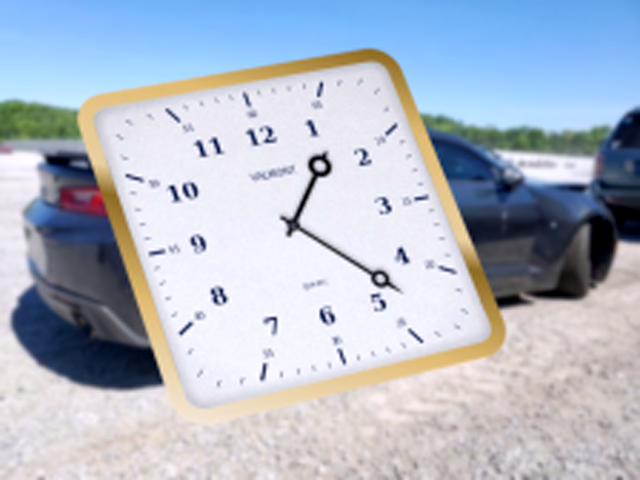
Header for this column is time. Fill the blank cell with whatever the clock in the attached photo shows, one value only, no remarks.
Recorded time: 1:23
